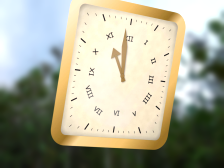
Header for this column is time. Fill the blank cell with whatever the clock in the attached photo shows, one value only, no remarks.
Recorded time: 10:59
